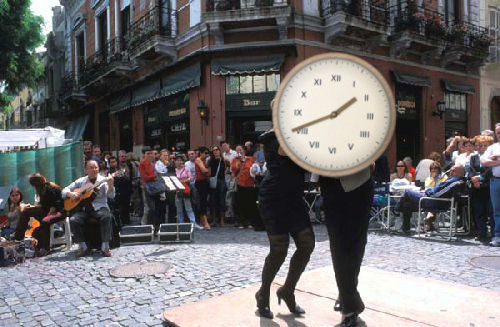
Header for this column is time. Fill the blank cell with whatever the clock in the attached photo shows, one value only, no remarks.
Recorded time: 1:41
